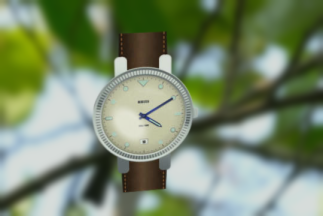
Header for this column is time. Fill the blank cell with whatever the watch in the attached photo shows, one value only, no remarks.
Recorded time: 4:10
